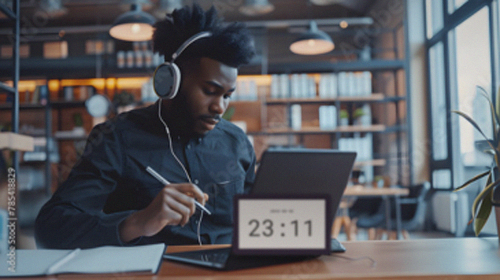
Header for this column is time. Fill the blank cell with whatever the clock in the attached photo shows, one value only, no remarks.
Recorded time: 23:11
